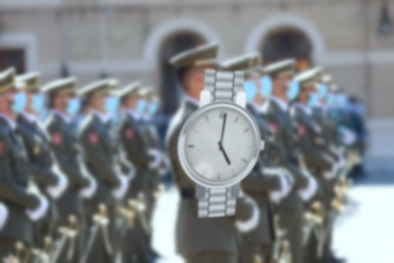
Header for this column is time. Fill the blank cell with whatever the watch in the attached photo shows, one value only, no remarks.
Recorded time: 5:01
